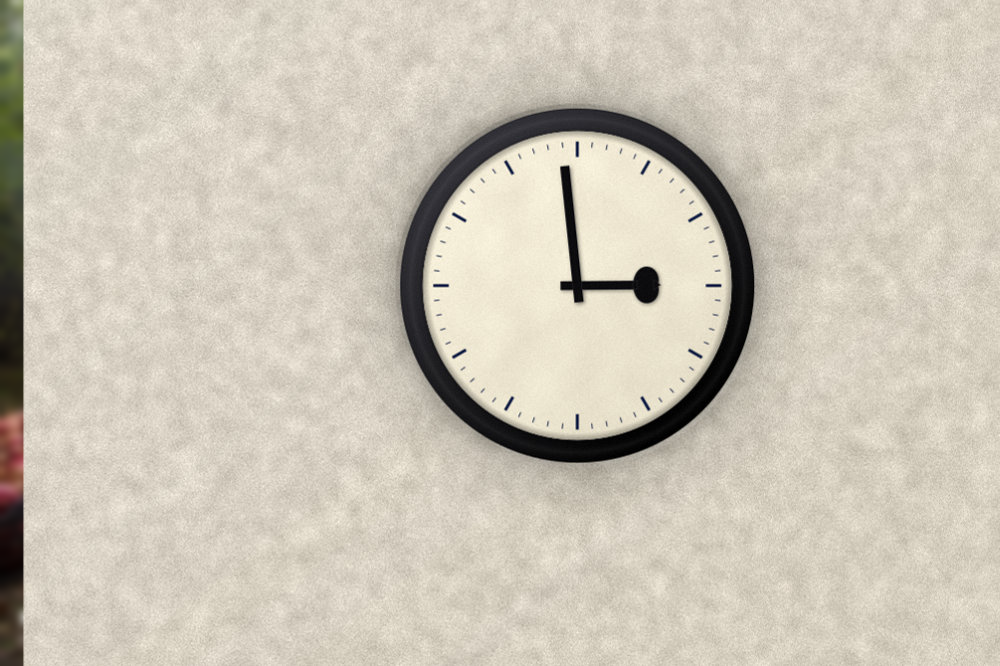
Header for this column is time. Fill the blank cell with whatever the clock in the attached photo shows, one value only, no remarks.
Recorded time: 2:59
